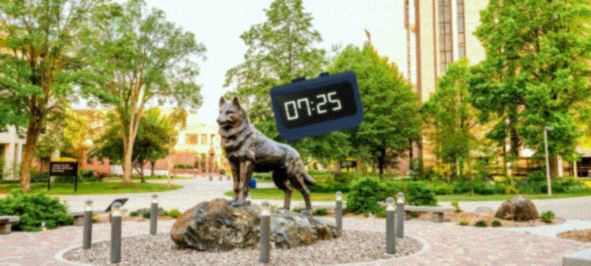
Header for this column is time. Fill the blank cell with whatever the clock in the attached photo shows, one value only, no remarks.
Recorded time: 7:25
